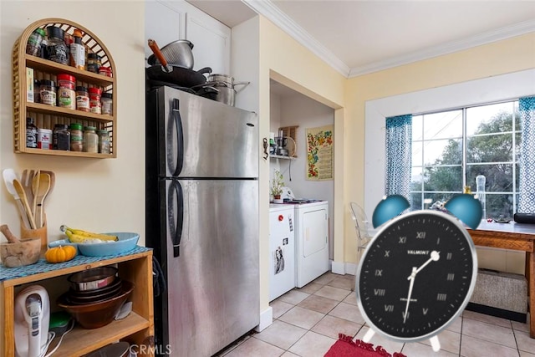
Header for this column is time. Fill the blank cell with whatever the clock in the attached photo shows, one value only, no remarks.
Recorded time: 1:30
